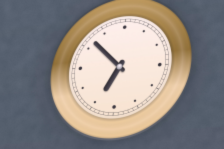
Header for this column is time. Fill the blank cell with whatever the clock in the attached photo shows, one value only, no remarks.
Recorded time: 6:52
